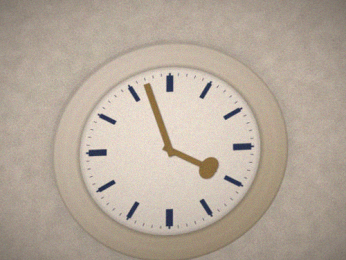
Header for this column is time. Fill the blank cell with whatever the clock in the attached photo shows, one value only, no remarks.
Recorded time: 3:57
